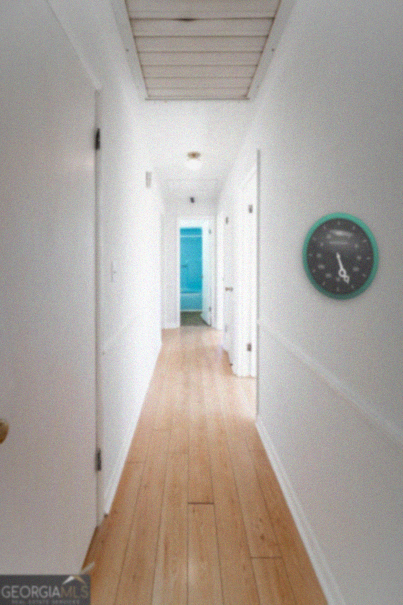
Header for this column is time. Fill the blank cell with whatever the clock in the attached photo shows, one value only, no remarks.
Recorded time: 5:26
